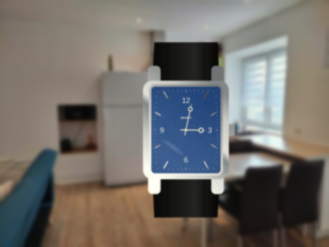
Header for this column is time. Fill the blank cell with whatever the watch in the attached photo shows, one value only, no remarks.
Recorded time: 3:02
